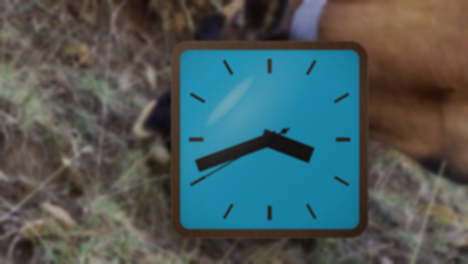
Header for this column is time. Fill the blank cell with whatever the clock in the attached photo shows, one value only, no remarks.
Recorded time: 3:41:40
